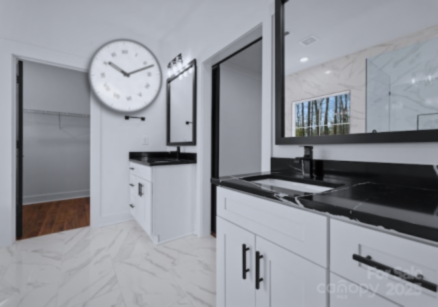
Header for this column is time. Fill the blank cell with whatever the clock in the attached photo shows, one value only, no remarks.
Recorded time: 10:12
